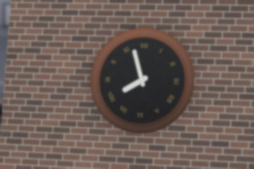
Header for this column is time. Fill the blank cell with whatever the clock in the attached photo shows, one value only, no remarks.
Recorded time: 7:57
